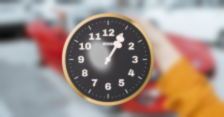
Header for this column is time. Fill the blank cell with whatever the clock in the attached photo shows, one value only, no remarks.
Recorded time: 1:05
